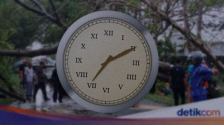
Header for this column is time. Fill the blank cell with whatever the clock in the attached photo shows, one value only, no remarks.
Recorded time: 7:10
